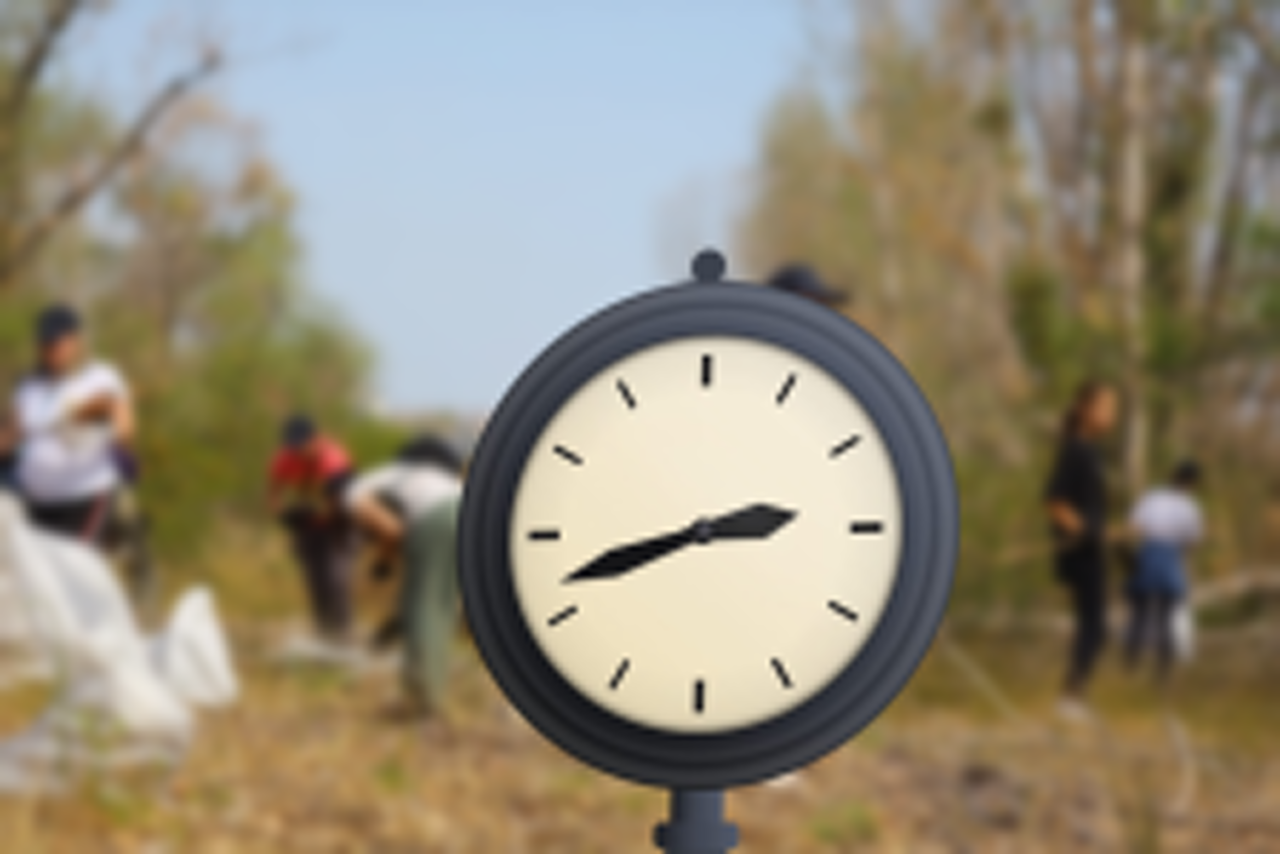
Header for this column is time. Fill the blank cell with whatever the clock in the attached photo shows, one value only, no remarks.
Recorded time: 2:42
